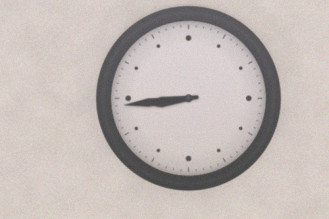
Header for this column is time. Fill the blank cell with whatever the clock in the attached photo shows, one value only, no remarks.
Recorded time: 8:44
